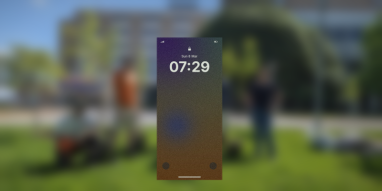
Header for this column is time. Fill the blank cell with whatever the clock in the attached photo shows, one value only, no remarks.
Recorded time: 7:29
